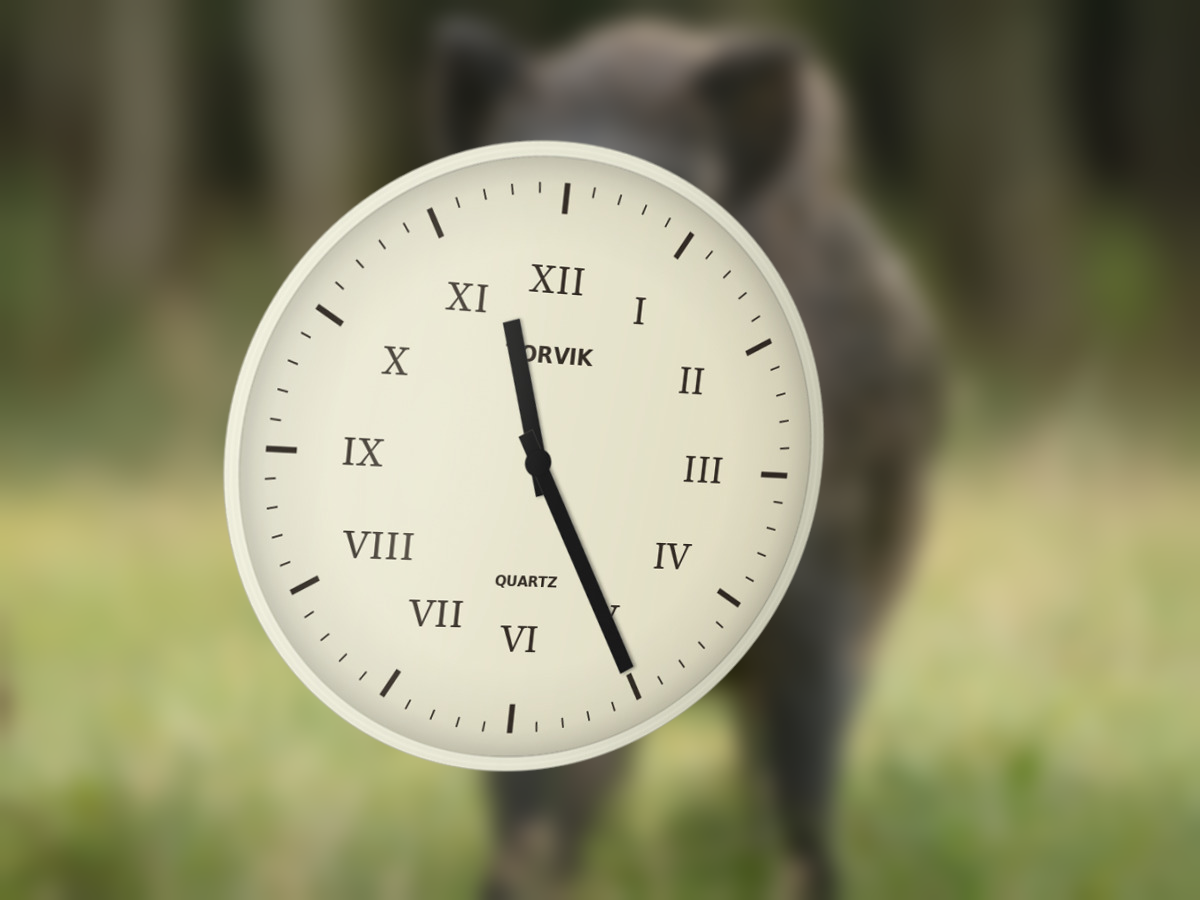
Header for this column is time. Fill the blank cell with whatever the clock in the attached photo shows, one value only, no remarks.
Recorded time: 11:25
